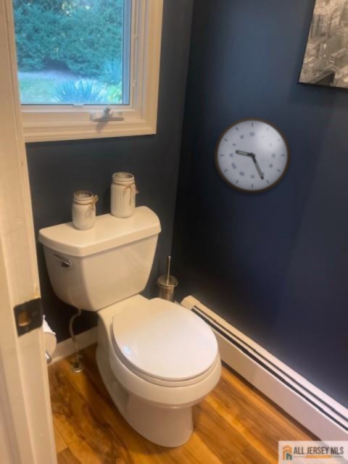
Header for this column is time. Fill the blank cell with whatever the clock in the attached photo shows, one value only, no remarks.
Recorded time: 9:26
